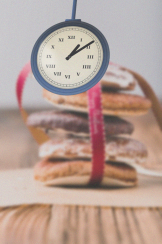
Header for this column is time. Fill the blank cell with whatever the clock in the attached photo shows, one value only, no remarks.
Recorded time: 1:09
